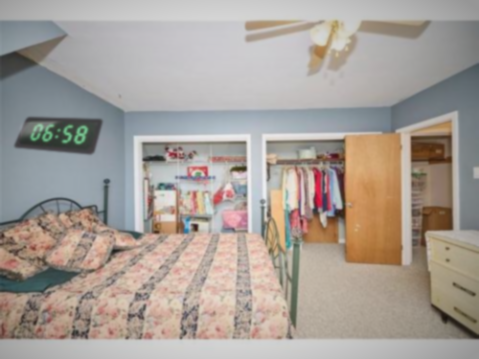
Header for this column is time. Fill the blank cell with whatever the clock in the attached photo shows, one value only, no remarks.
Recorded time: 6:58
